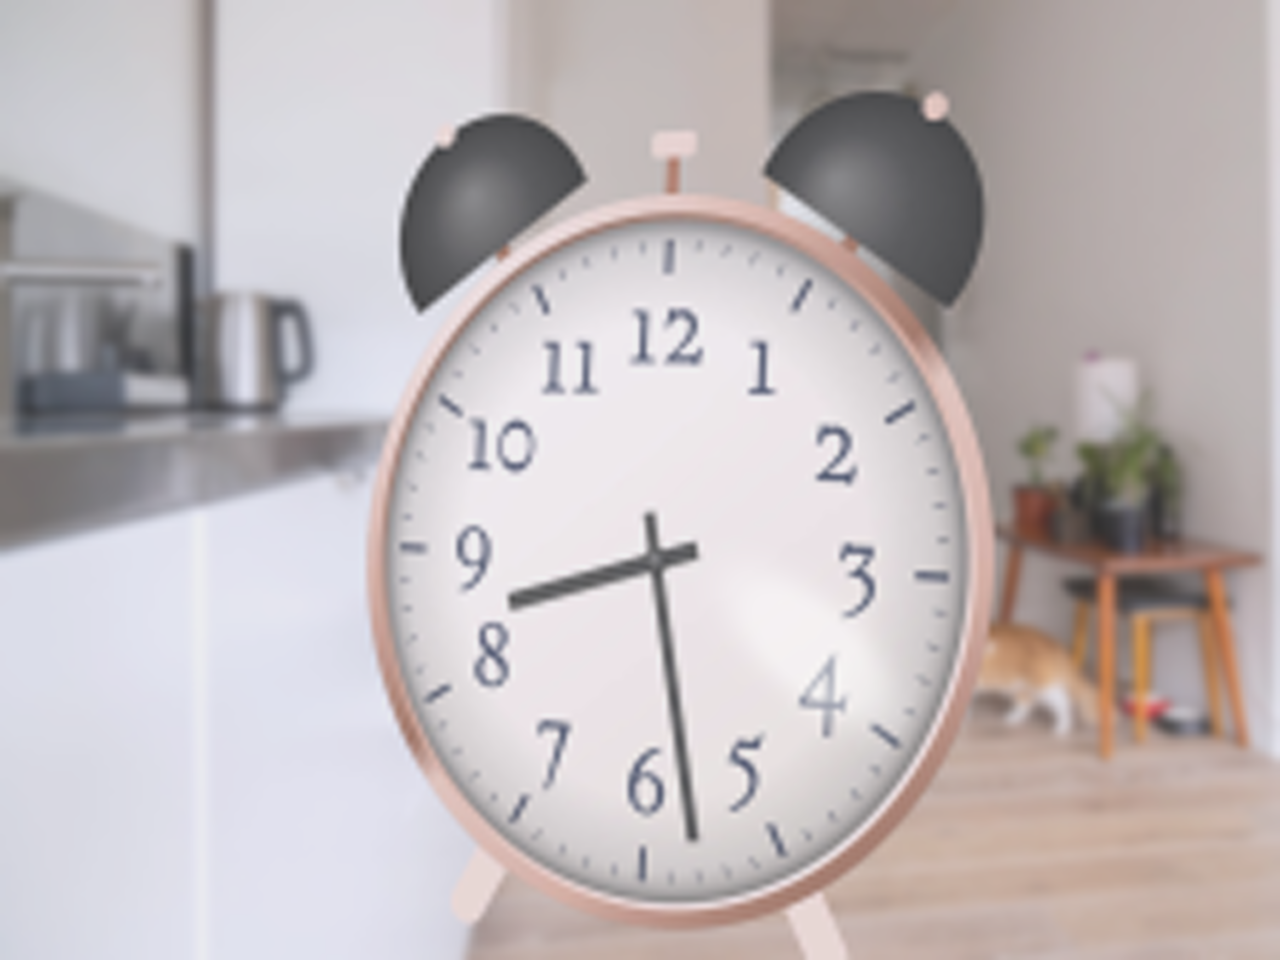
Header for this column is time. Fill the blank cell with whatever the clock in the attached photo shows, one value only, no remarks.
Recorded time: 8:28
